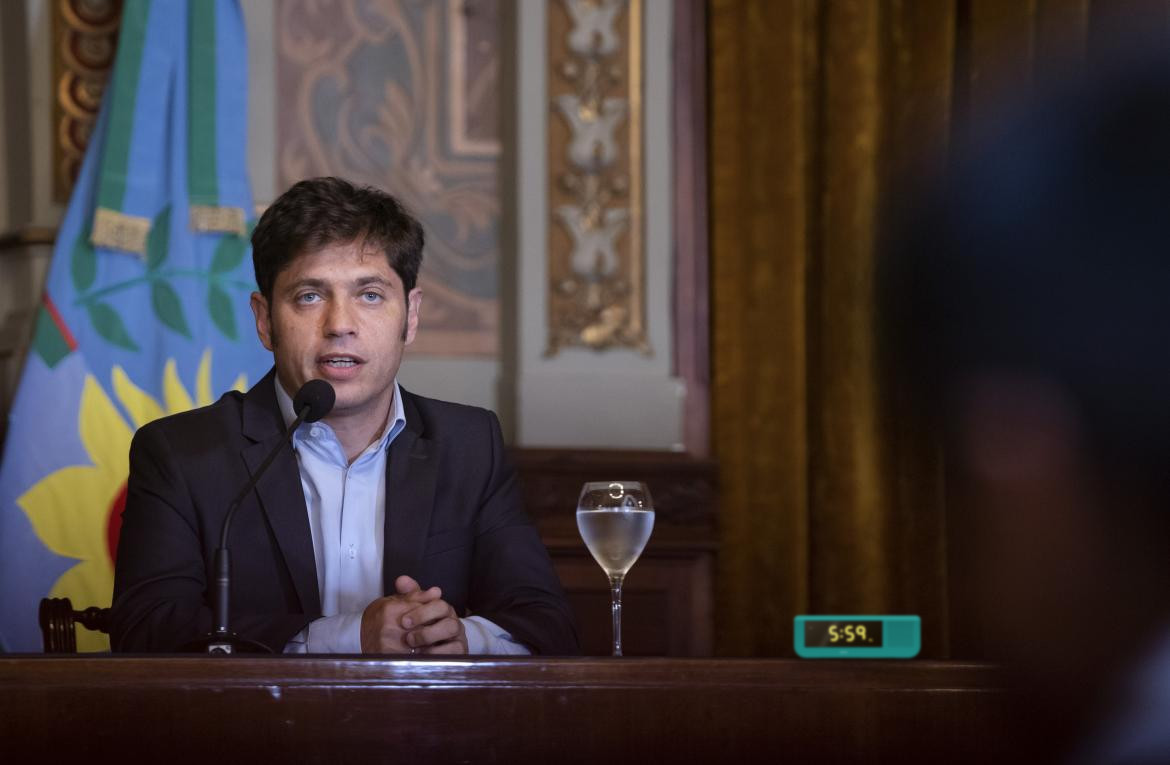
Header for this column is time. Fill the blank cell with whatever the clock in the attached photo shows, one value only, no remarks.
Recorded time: 5:59
